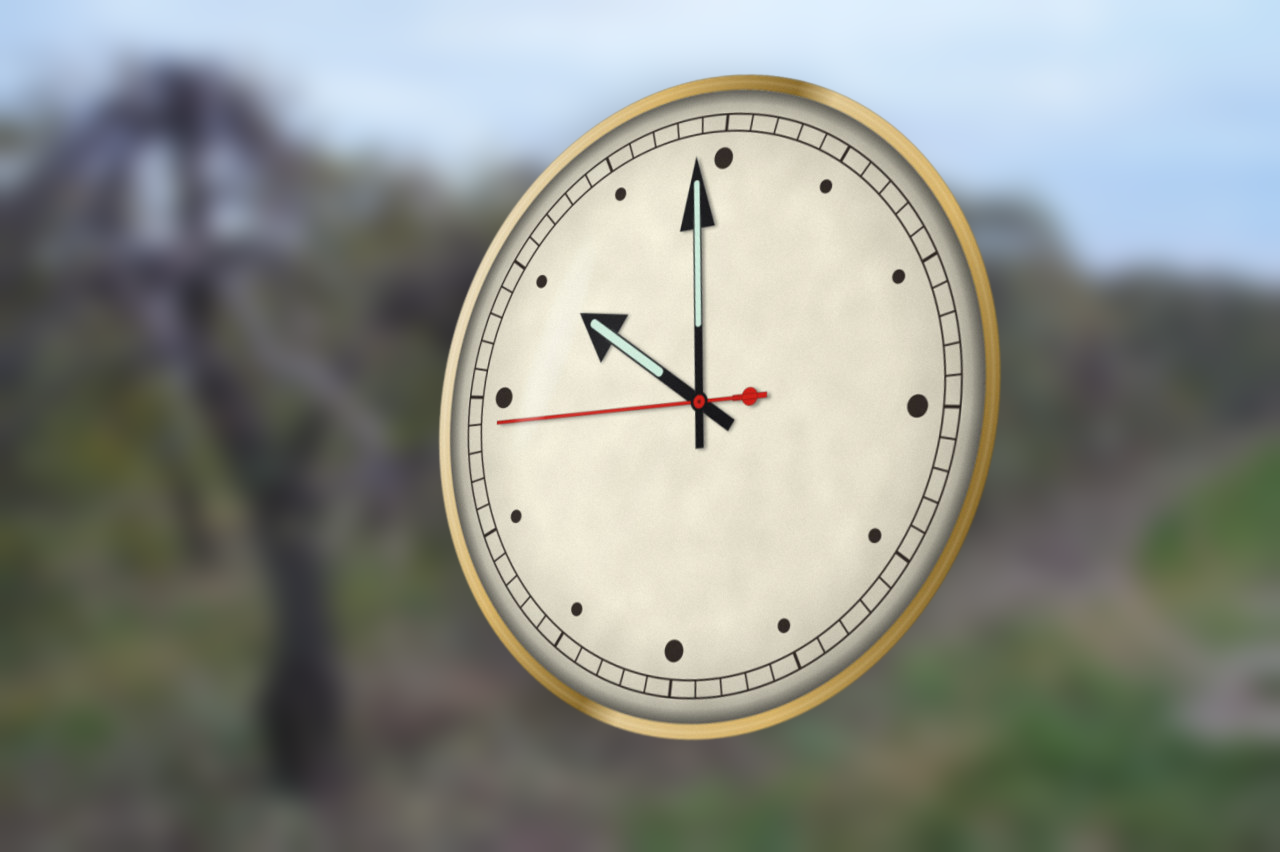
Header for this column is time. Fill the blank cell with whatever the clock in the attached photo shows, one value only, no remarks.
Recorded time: 9:58:44
